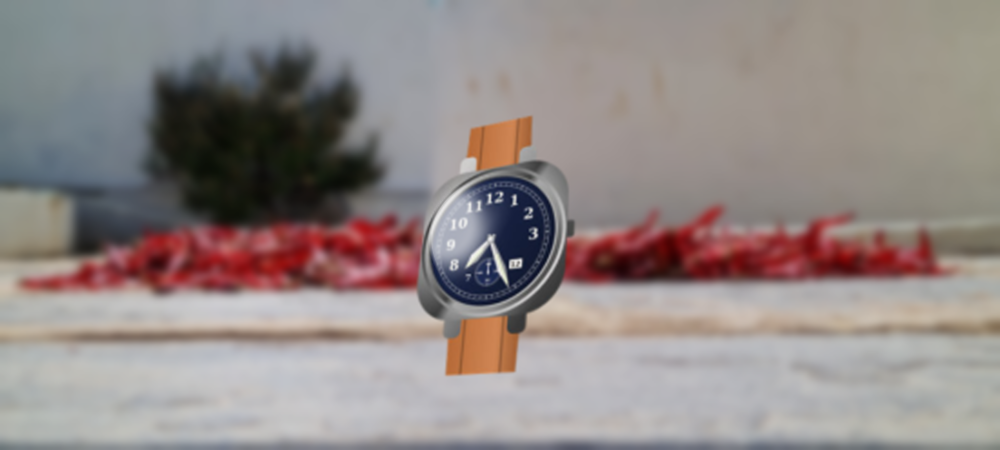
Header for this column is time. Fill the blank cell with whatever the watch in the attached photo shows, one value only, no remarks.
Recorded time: 7:26
